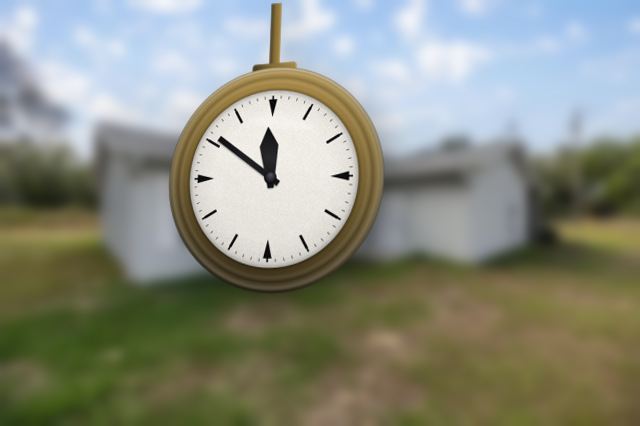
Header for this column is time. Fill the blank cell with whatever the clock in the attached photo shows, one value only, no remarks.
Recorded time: 11:51
